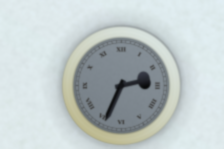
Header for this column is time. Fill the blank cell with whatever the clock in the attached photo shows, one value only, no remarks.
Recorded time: 2:34
